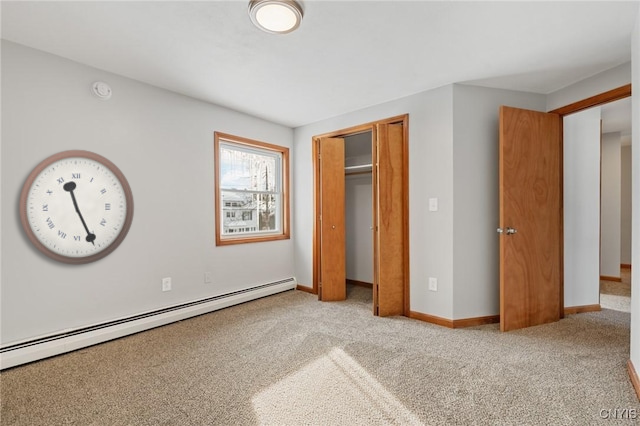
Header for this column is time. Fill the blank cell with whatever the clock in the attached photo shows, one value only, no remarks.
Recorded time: 11:26
